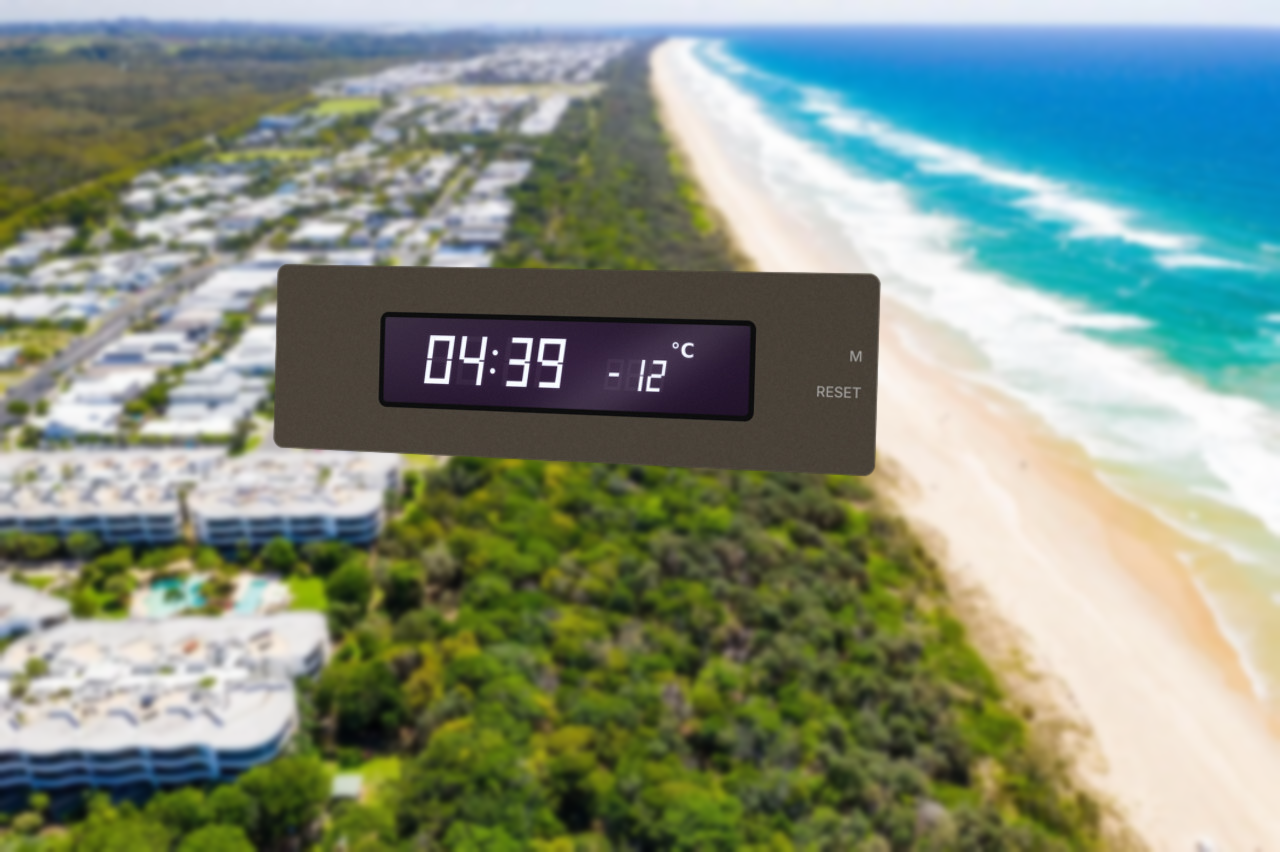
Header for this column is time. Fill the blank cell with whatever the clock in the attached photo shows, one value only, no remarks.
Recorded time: 4:39
